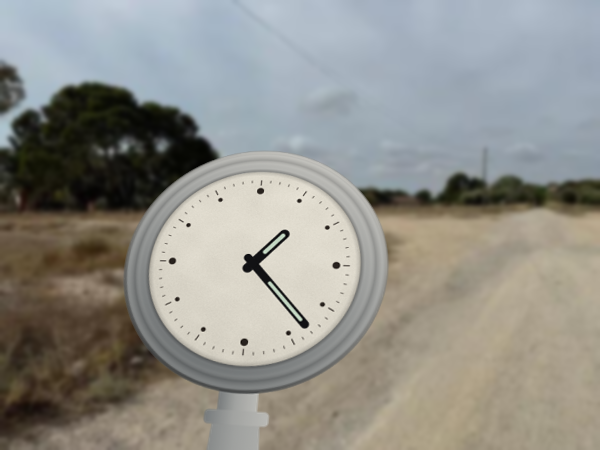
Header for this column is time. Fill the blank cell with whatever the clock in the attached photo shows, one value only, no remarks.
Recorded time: 1:23
